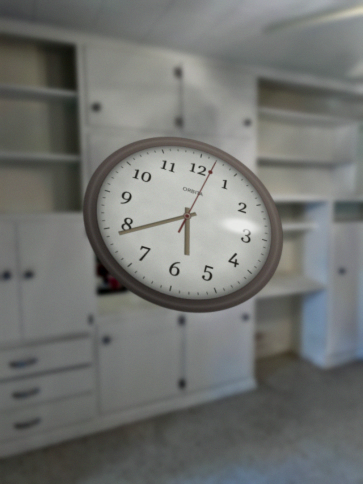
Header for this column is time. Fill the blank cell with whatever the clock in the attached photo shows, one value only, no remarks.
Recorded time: 5:39:02
